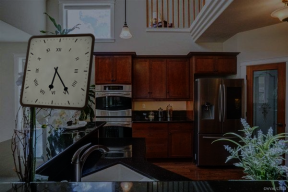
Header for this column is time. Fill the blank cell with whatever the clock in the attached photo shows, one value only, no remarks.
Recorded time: 6:24
